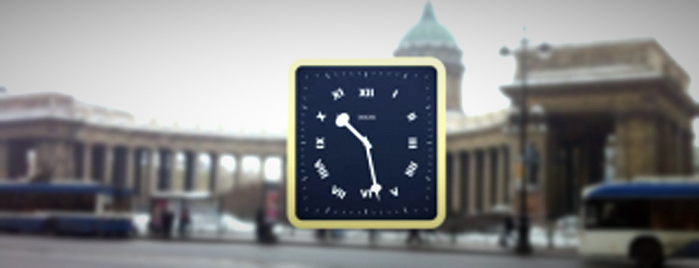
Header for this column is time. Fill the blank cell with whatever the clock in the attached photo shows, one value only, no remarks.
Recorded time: 10:28
